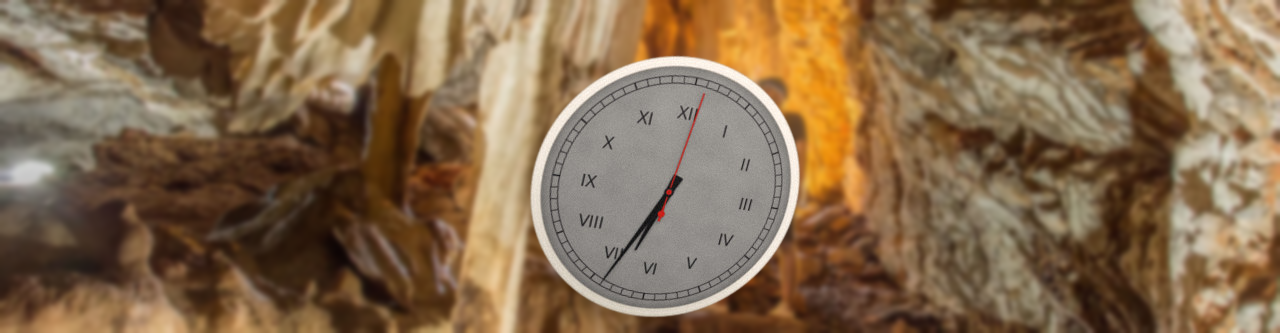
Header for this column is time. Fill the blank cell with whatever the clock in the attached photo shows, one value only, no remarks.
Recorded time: 6:34:01
